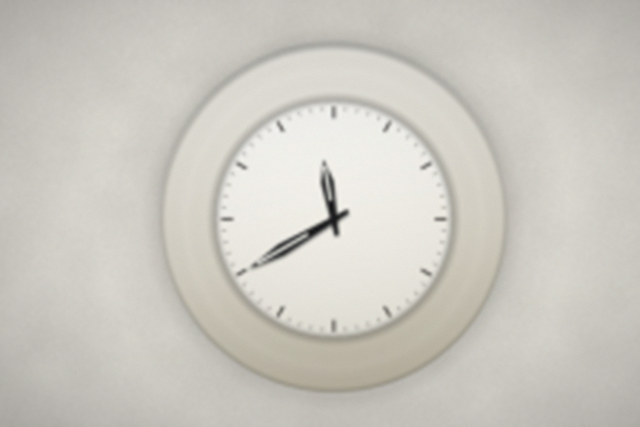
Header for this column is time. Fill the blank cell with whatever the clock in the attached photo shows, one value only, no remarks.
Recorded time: 11:40
